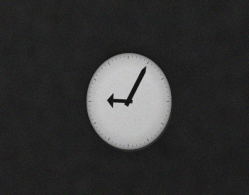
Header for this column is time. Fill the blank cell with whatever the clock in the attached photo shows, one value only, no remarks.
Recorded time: 9:05
